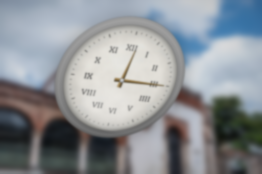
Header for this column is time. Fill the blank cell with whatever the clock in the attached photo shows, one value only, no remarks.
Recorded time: 12:15
